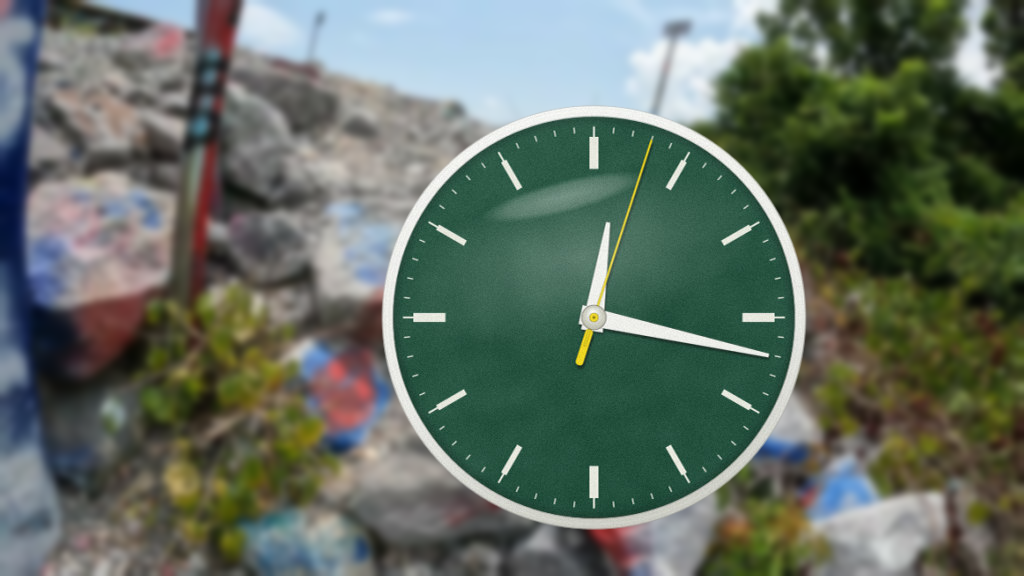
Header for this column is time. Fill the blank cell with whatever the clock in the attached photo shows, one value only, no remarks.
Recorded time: 12:17:03
